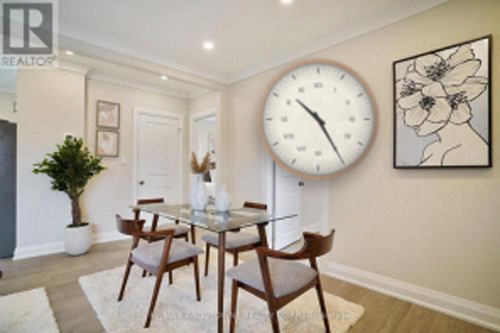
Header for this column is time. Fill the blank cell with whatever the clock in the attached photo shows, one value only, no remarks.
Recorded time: 10:25
